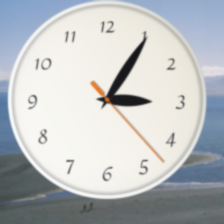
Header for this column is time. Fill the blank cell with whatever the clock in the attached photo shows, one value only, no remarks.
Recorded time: 3:05:23
